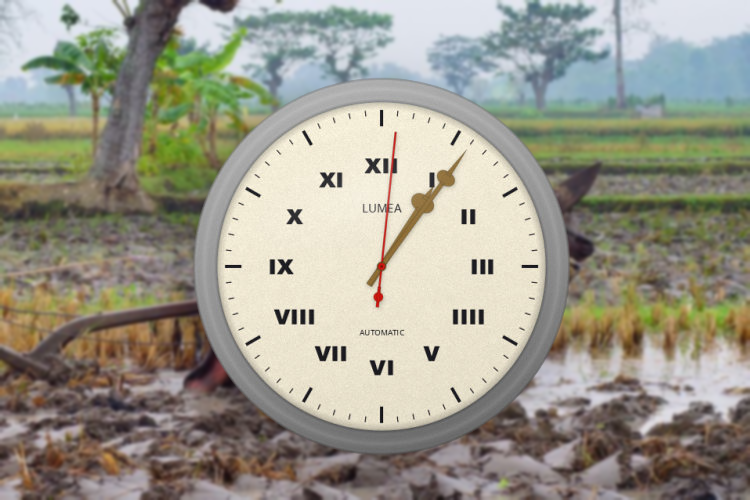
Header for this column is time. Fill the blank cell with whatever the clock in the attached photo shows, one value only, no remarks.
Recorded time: 1:06:01
